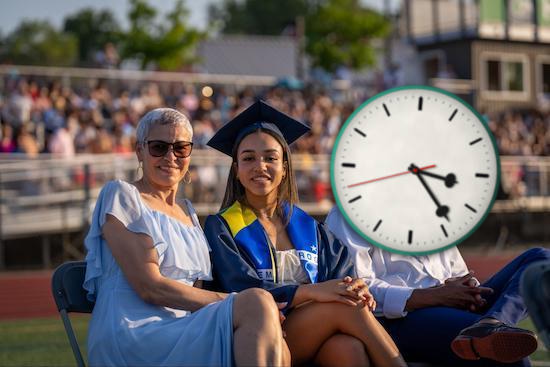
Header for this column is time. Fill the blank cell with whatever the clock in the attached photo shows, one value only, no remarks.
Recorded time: 3:23:42
